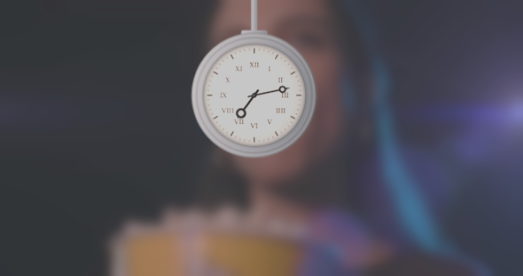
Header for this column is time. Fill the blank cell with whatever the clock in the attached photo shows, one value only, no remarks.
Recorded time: 7:13
